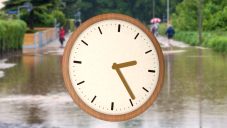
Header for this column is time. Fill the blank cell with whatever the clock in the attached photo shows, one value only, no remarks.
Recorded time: 2:24
